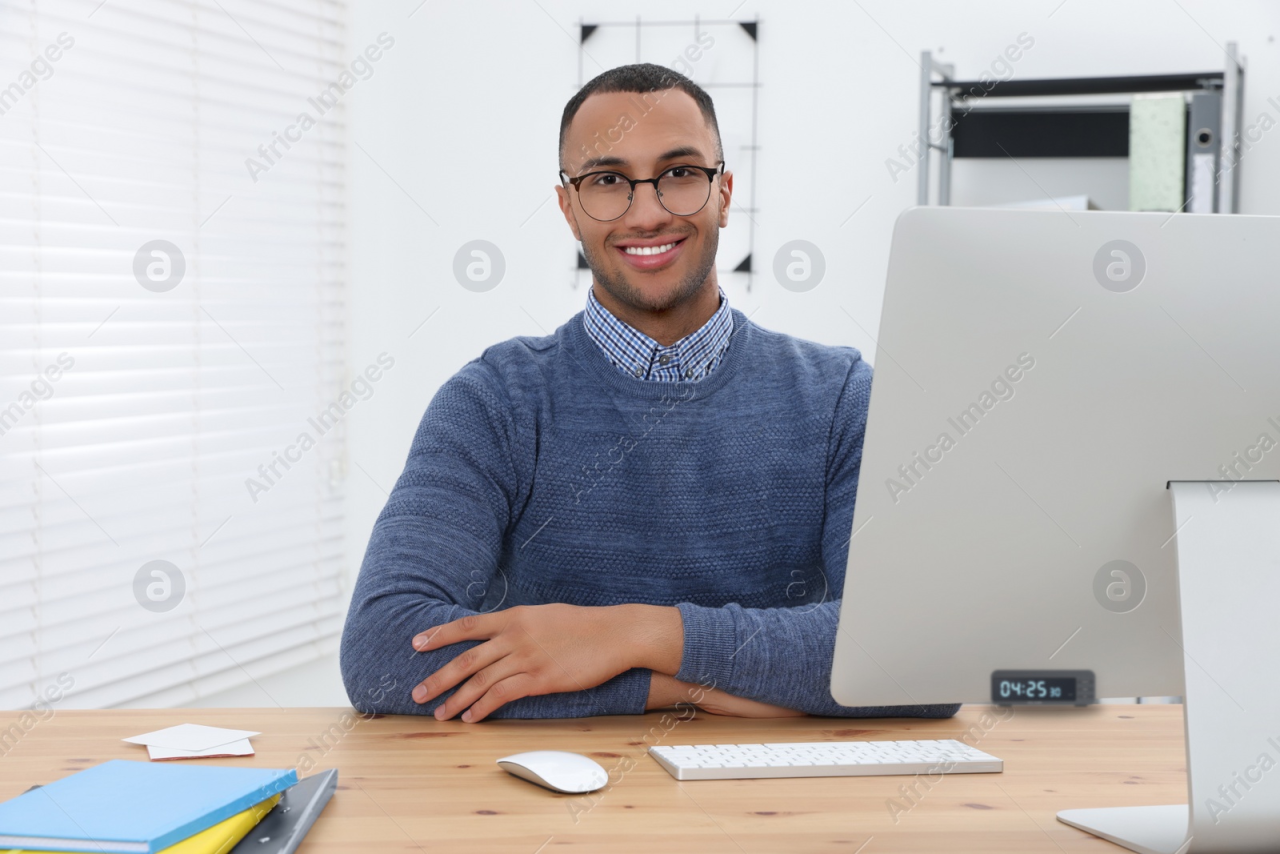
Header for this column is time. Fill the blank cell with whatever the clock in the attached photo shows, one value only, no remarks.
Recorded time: 4:25
